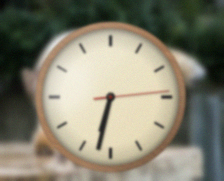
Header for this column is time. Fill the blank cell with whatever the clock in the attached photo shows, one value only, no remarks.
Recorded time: 6:32:14
